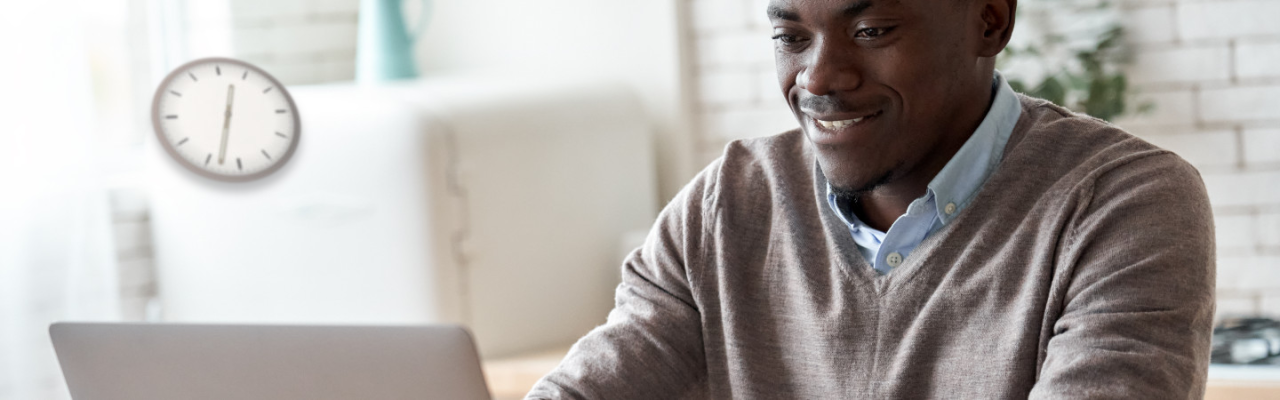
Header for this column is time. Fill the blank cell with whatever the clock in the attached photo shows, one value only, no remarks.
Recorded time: 12:33
